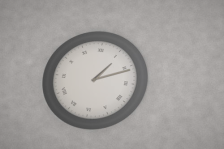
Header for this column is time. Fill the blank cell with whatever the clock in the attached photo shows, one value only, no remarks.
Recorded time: 1:11
